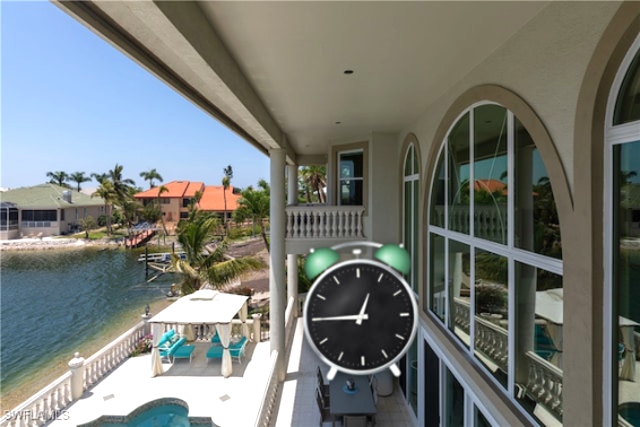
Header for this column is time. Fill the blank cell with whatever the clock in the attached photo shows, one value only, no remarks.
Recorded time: 12:45
